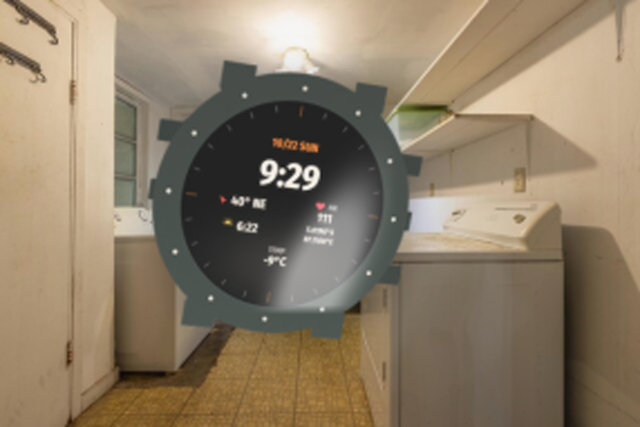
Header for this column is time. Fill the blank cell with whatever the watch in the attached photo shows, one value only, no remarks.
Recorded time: 9:29
